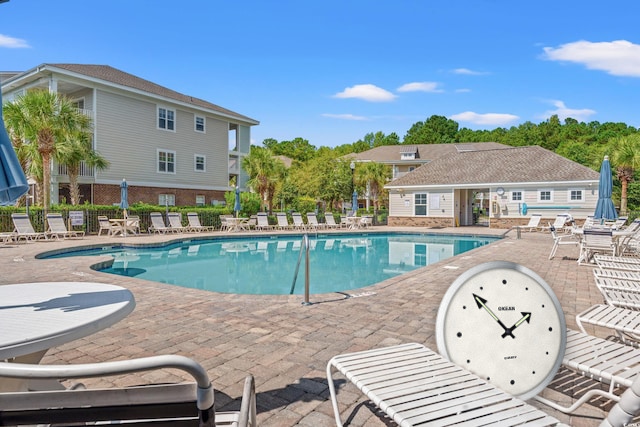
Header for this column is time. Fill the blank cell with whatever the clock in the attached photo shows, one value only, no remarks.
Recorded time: 1:53
